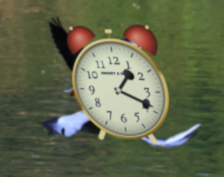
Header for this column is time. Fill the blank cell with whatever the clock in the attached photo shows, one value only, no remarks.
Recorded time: 1:19
